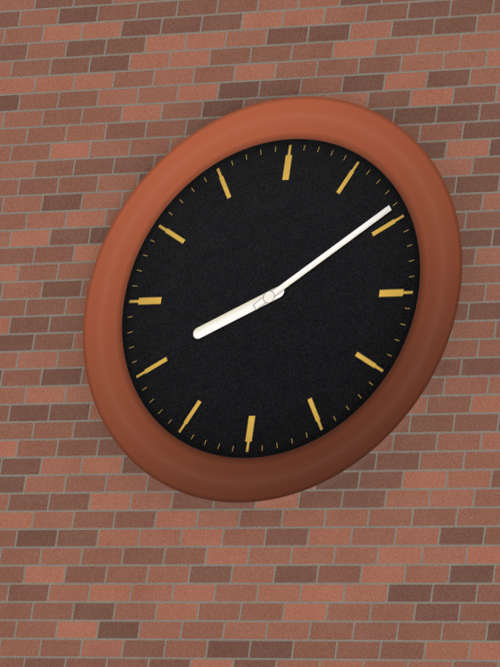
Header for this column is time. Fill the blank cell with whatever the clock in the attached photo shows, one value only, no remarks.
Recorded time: 8:09
